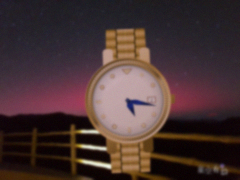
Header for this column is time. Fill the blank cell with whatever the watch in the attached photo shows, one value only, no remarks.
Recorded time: 5:17
